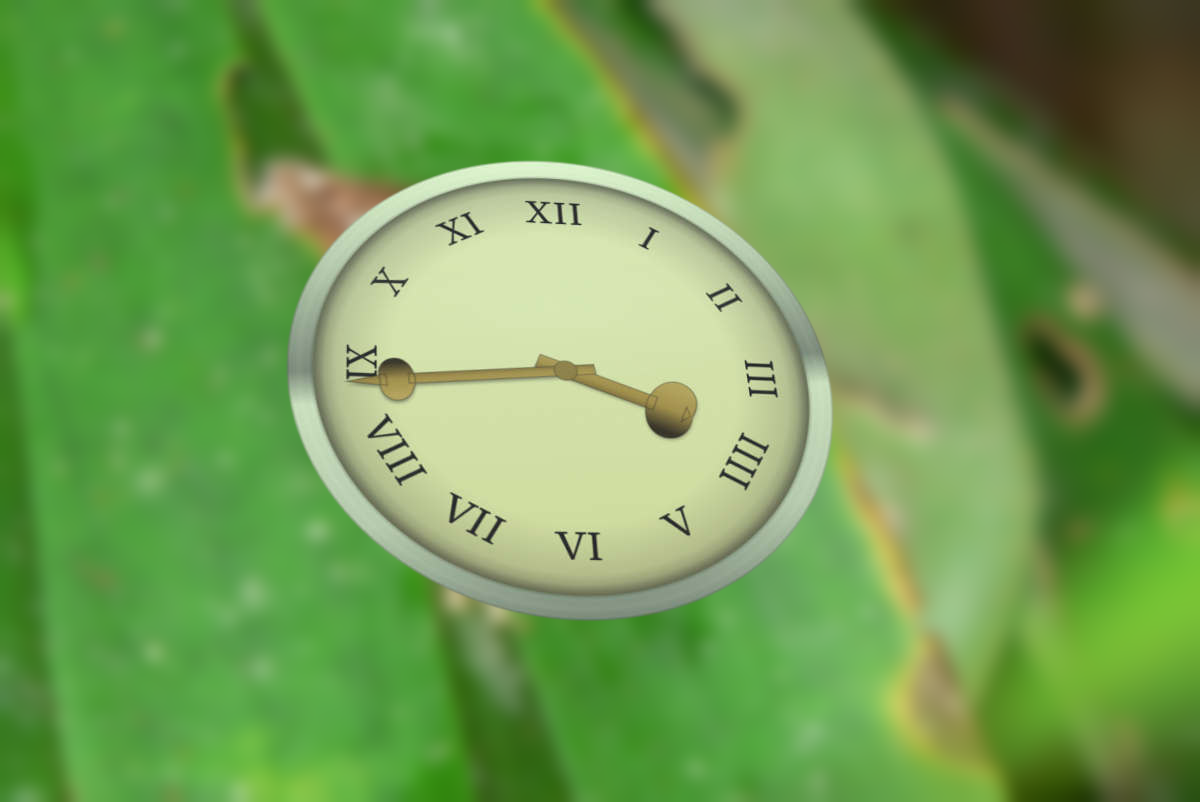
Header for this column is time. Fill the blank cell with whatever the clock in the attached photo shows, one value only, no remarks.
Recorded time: 3:44
